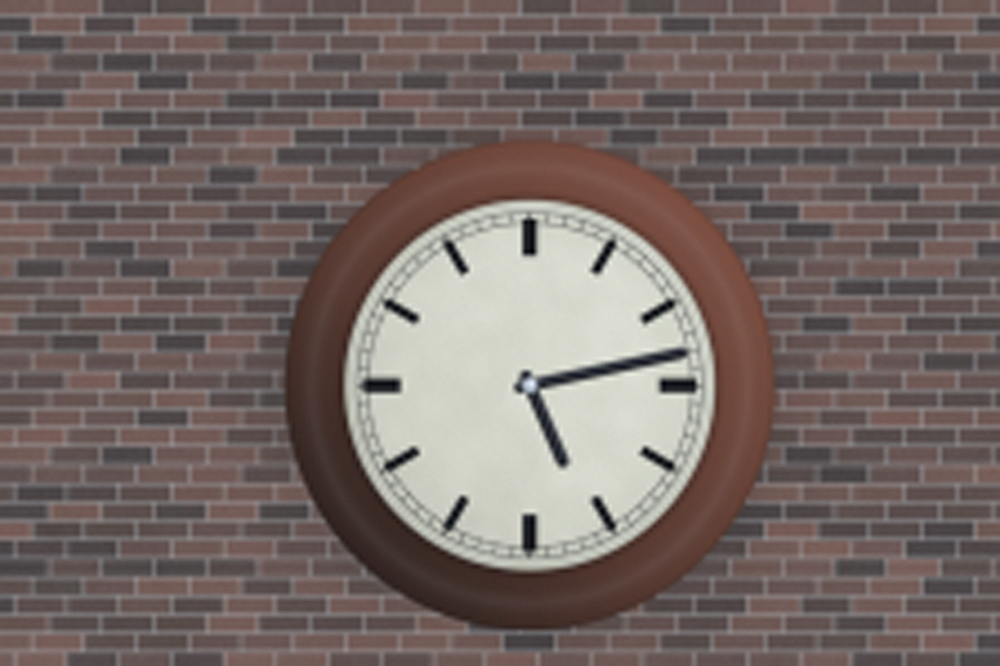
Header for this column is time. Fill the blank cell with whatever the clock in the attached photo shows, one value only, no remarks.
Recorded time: 5:13
